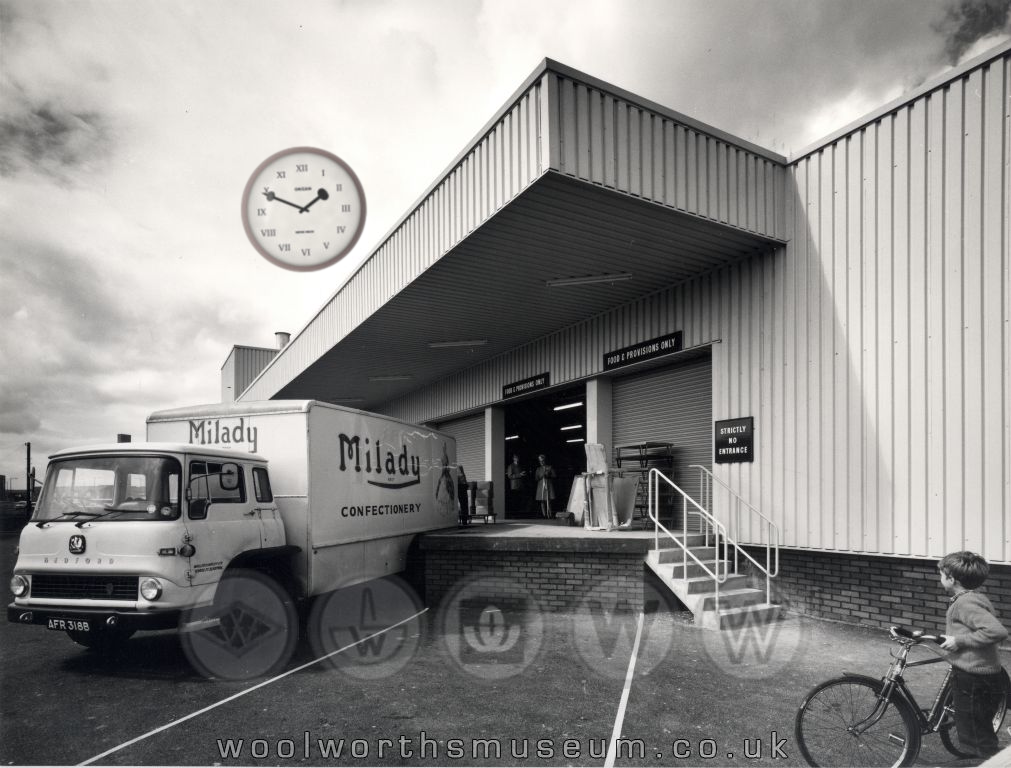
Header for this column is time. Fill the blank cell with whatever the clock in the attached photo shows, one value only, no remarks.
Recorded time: 1:49
